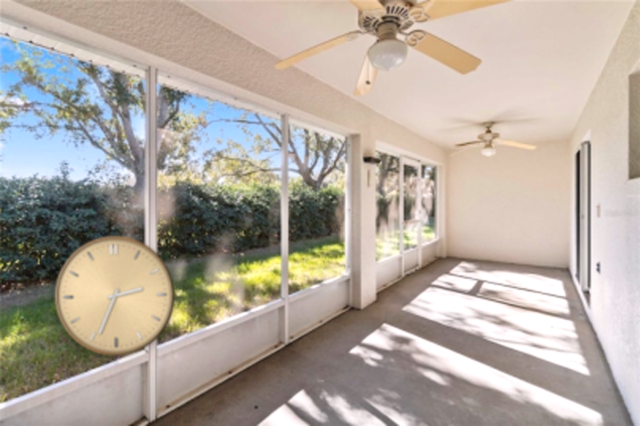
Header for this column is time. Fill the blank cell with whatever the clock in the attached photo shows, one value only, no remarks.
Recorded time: 2:34
